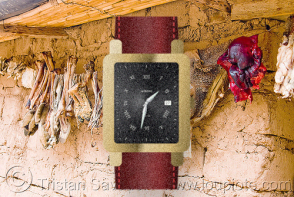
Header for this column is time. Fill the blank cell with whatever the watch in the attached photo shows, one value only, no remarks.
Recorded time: 1:32
